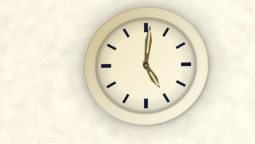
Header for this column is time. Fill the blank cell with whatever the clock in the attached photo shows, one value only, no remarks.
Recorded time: 5:01
